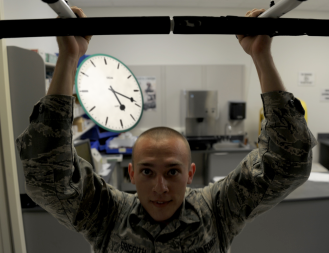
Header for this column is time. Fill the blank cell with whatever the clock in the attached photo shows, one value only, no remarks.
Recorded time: 5:19
